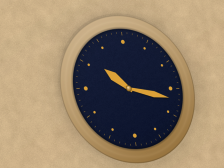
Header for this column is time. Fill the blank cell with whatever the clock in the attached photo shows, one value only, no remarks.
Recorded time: 10:17
